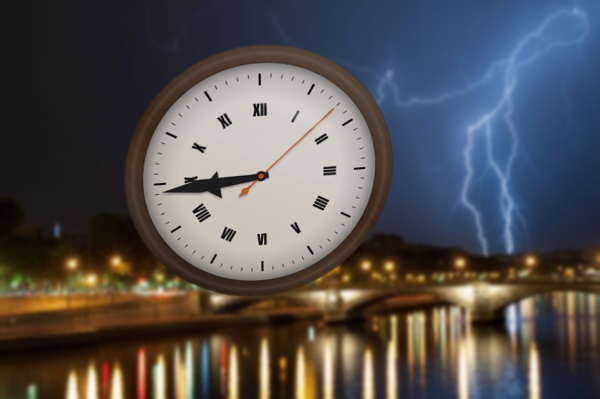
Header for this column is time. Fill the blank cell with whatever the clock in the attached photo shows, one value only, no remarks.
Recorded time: 8:44:08
